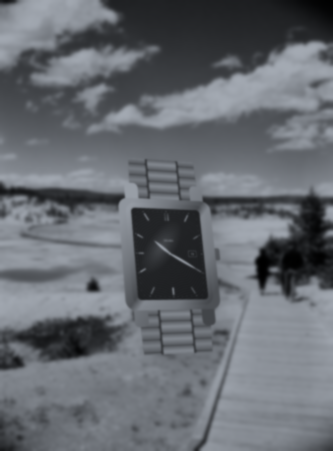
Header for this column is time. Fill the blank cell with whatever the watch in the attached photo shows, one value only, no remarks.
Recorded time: 10:20
